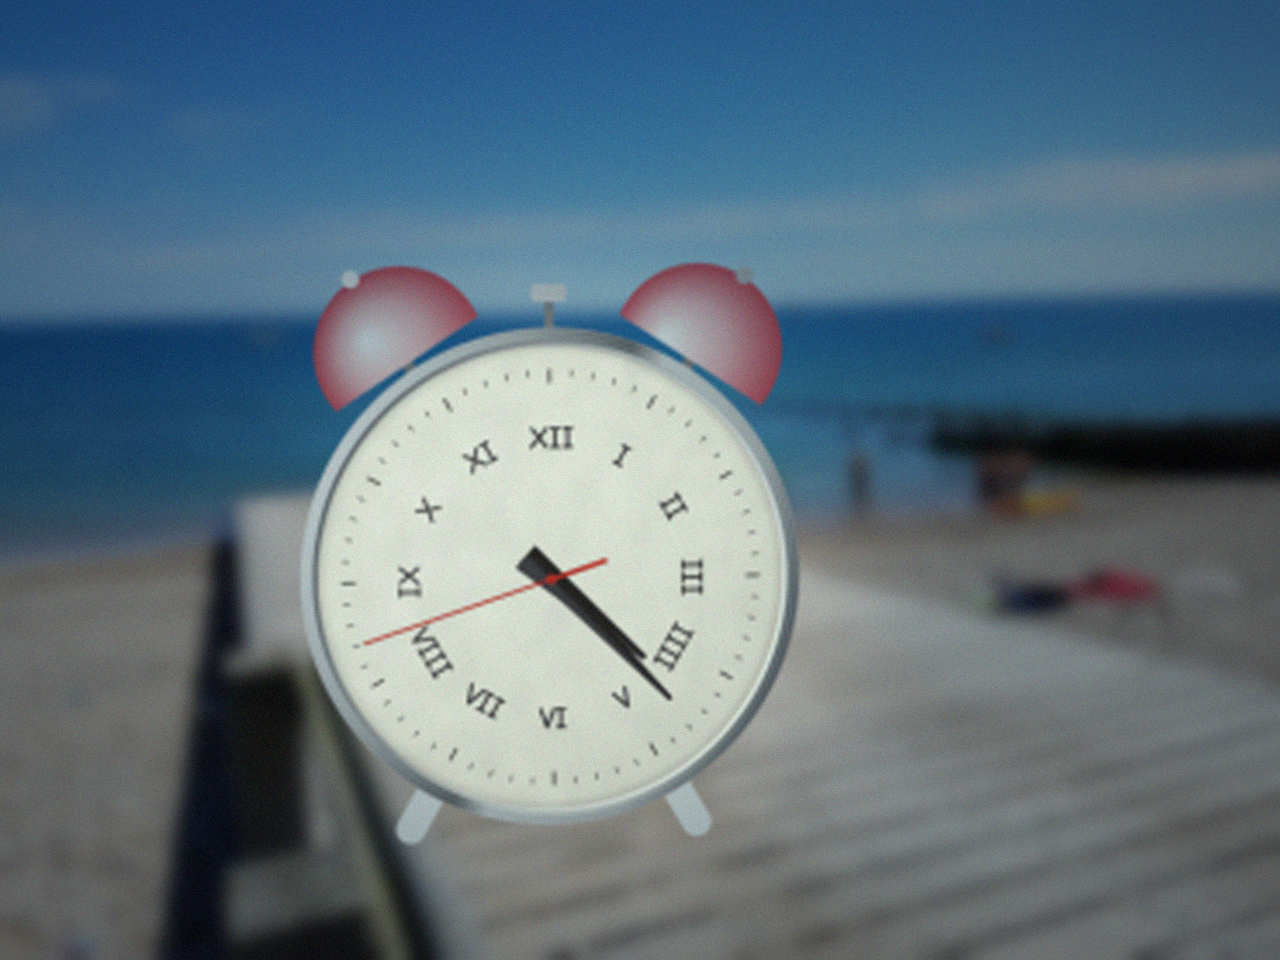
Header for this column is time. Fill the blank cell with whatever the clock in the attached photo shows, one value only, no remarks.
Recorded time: 4:22:42
